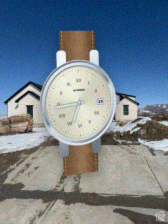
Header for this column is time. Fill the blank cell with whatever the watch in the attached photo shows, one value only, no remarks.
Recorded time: 6:44
